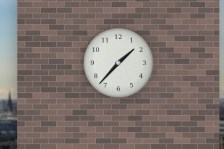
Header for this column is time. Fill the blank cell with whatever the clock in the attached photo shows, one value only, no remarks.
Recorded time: 1:37
